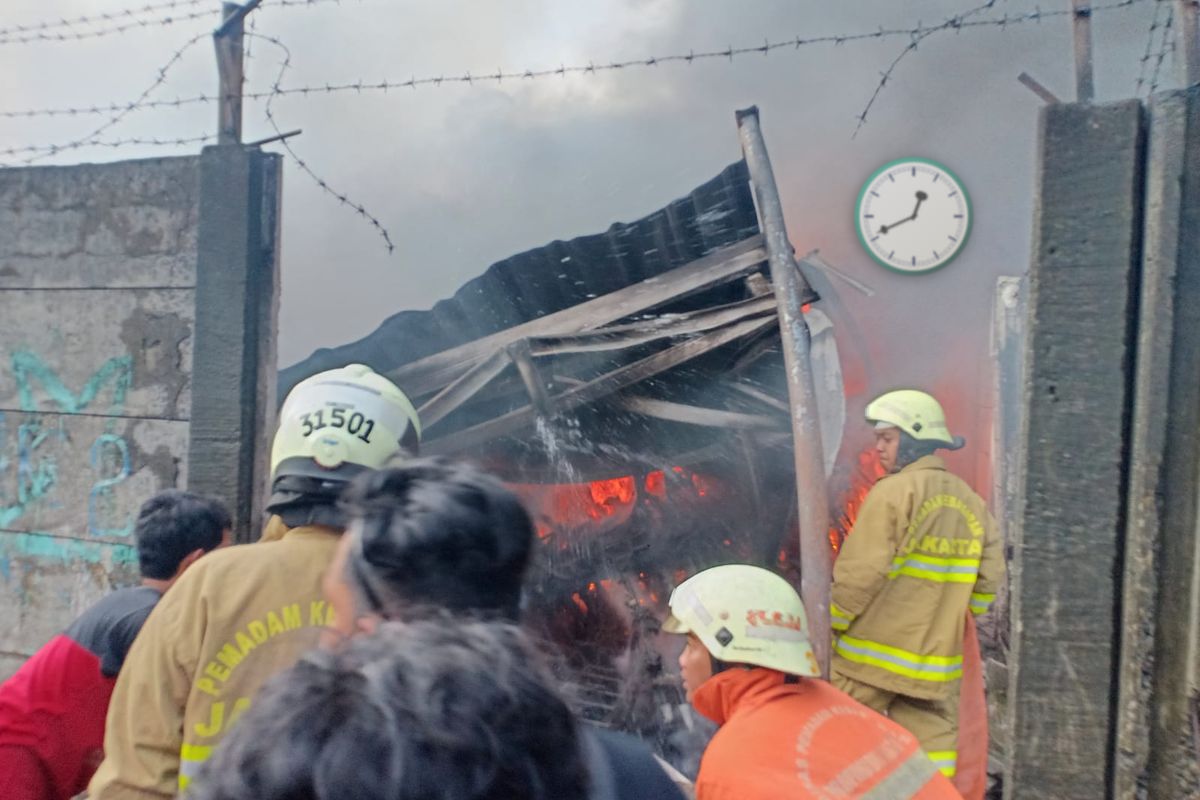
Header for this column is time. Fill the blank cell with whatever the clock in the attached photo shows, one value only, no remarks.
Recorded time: 12:41
